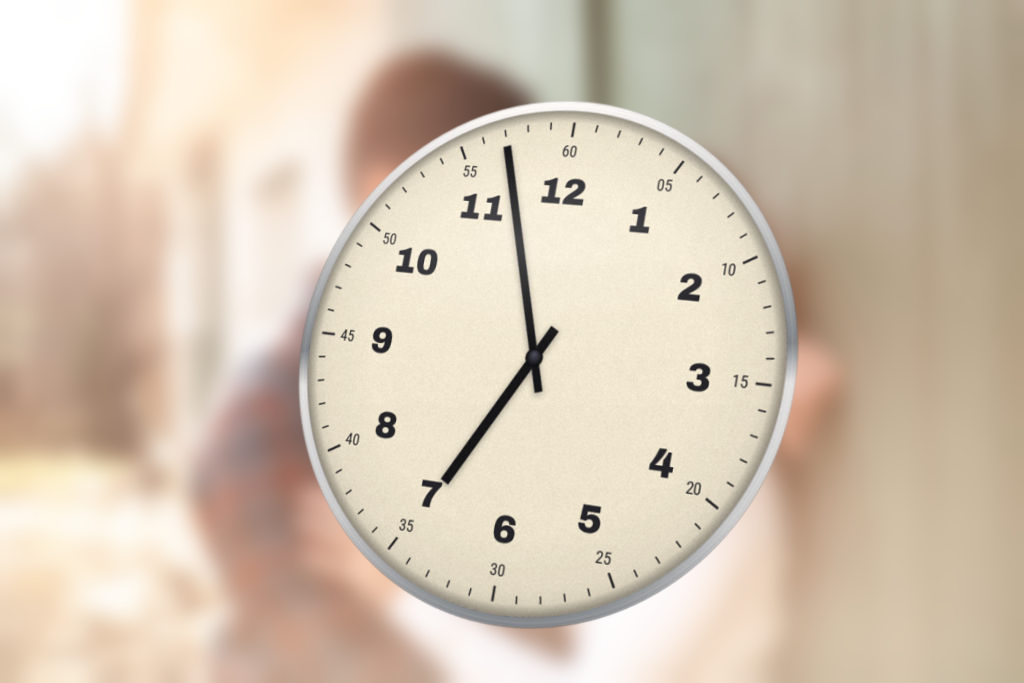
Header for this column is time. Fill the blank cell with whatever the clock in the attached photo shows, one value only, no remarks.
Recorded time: 6:57
